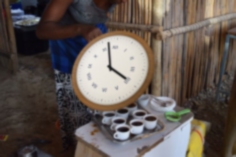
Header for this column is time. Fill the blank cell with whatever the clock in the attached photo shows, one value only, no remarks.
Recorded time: 3:57
